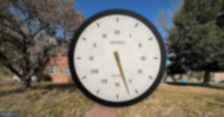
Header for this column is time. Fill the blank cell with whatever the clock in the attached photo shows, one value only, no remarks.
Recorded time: 5:27
